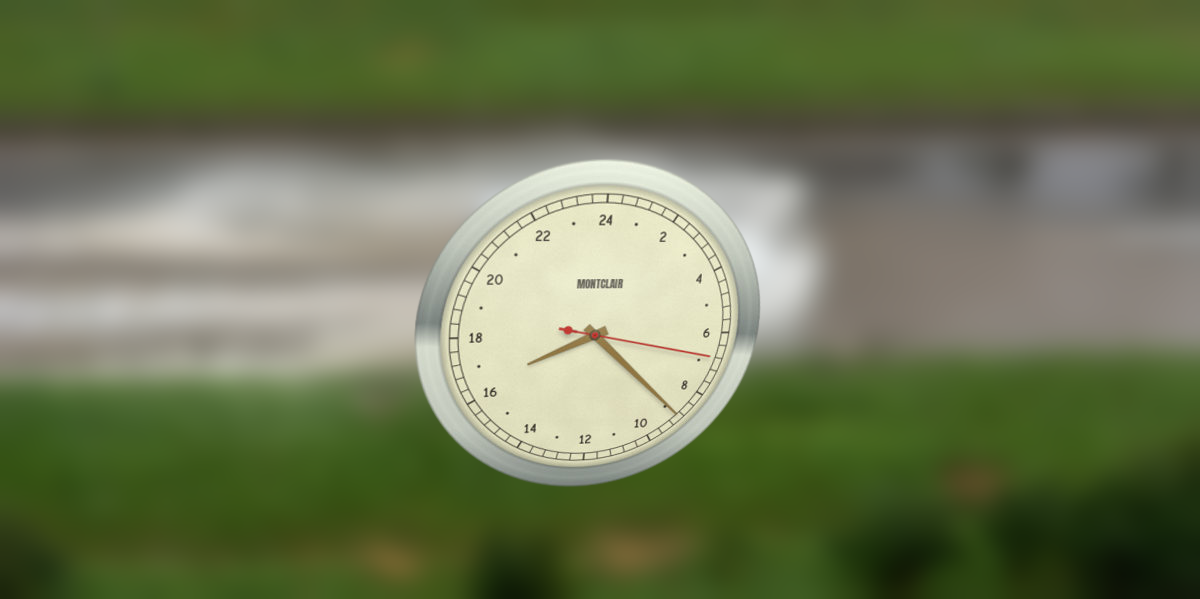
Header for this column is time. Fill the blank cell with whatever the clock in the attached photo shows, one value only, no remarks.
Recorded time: 16:22:17
